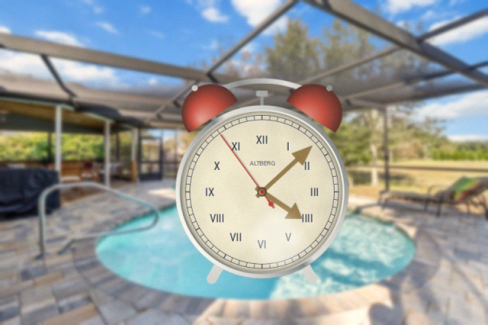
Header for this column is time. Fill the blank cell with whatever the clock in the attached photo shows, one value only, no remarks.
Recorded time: 4:07:54
